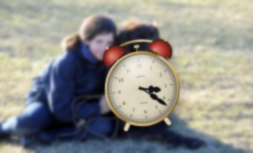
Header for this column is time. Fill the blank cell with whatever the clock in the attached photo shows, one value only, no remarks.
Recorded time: 3:22
